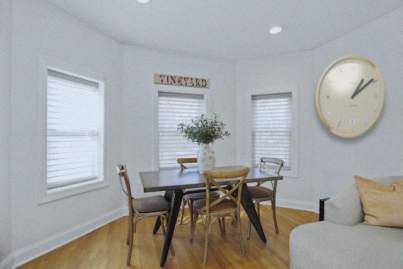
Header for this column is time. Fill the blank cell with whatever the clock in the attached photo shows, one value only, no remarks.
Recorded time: 1:09
